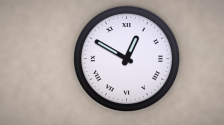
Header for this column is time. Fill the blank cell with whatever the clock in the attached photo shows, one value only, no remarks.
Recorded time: 12:50
